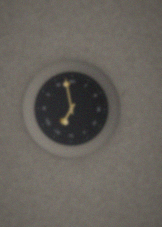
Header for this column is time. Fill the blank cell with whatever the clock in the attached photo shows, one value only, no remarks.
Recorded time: 6:58
